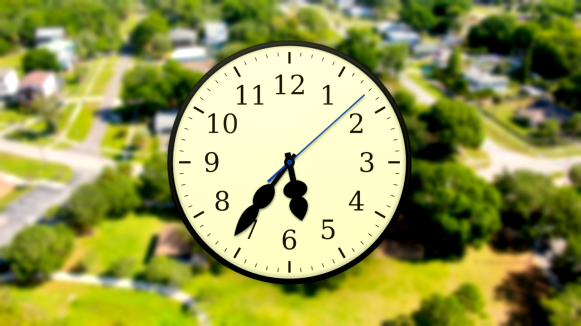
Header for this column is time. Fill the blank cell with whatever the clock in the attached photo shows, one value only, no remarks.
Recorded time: 5:36:08
